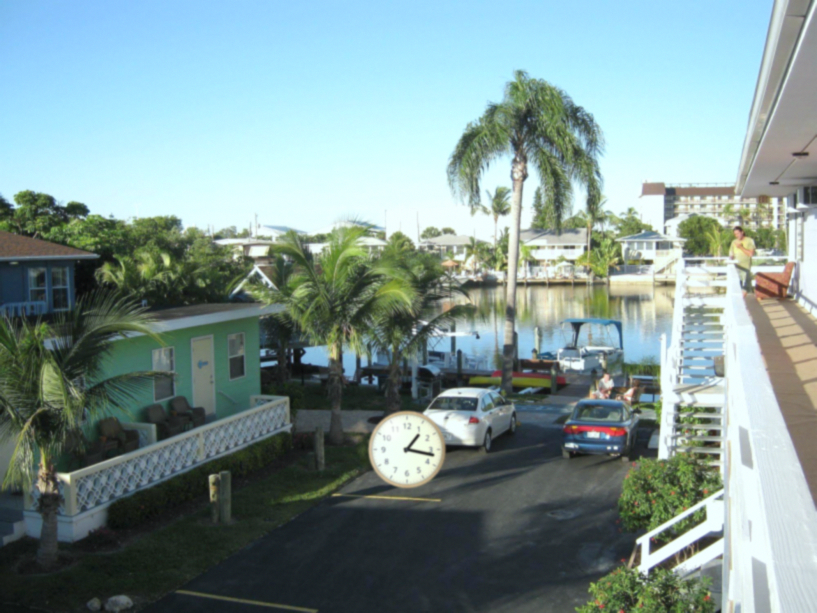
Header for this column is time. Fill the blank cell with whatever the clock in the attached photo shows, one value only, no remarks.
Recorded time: 1:17
